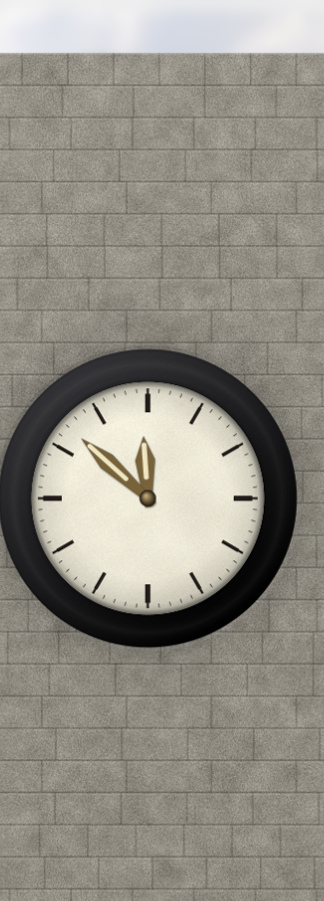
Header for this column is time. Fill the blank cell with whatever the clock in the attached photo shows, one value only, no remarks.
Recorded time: 11:52
